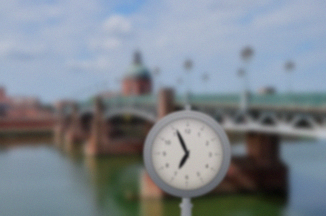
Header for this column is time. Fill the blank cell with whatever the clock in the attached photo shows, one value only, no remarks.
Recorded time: 6:56
